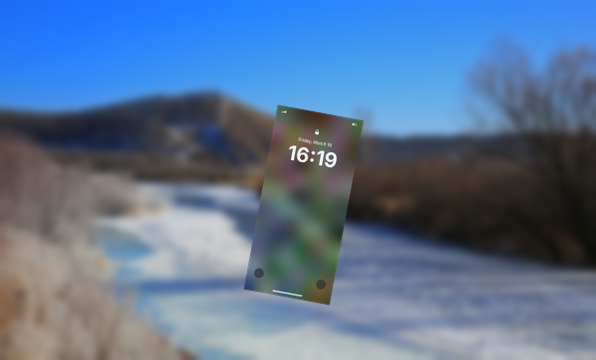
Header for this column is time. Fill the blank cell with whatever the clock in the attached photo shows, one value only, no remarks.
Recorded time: 16:19
